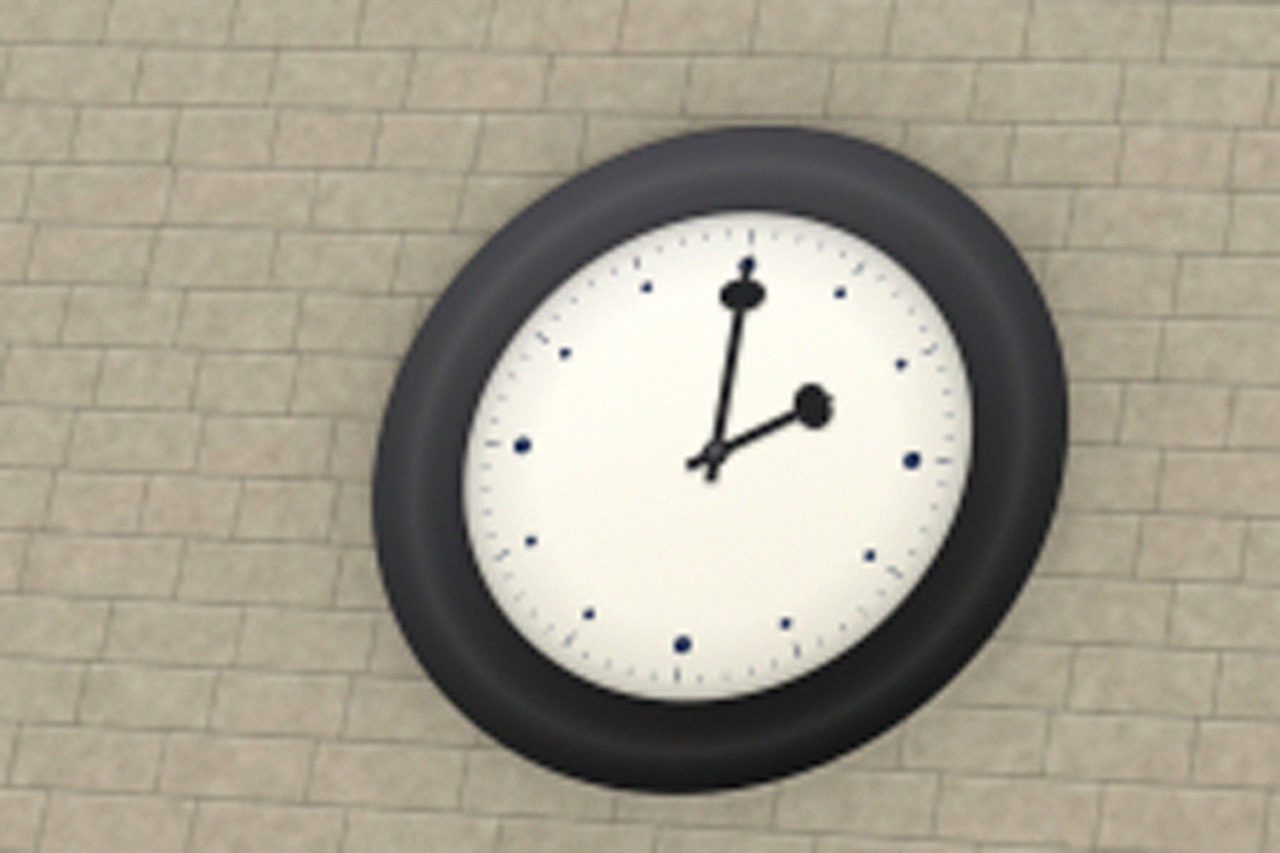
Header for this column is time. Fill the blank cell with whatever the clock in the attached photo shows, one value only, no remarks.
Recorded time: 2:00
